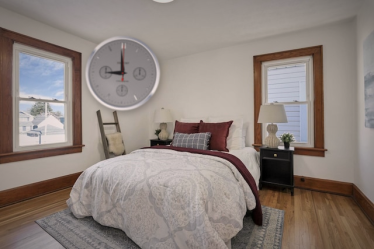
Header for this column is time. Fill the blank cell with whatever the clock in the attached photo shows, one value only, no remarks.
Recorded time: 8:59
